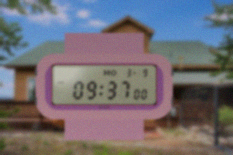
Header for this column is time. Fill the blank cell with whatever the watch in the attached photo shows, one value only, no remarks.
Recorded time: 9:37
